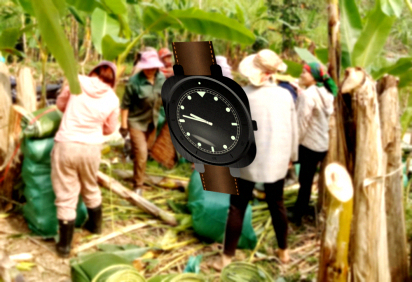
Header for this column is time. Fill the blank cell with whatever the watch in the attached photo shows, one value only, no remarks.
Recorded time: 9:47
